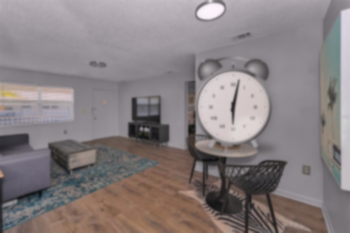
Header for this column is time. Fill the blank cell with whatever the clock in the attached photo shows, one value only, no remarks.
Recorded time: 6:02
